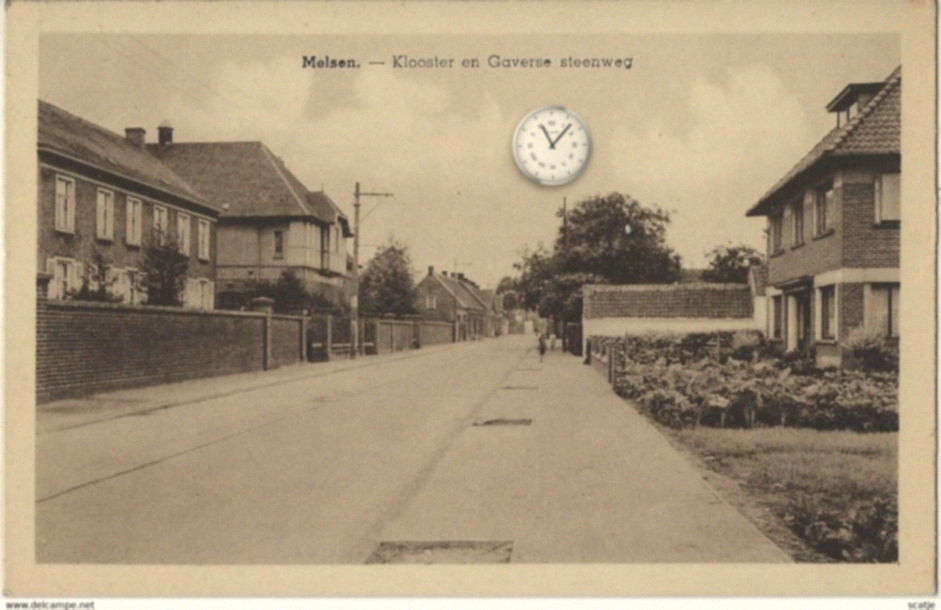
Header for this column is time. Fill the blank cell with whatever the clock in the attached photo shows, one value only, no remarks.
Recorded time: 11:07
